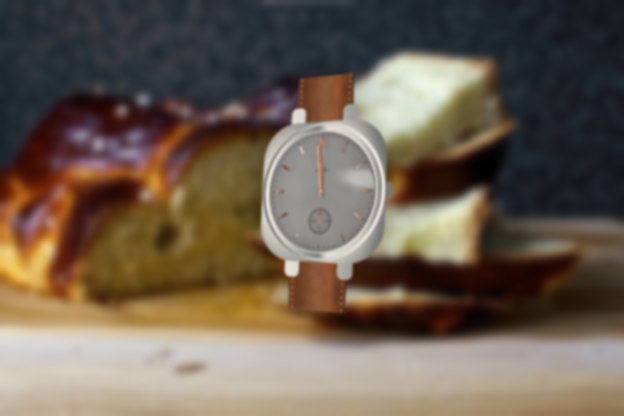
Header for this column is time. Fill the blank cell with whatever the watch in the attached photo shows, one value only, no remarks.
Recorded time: 11:59
